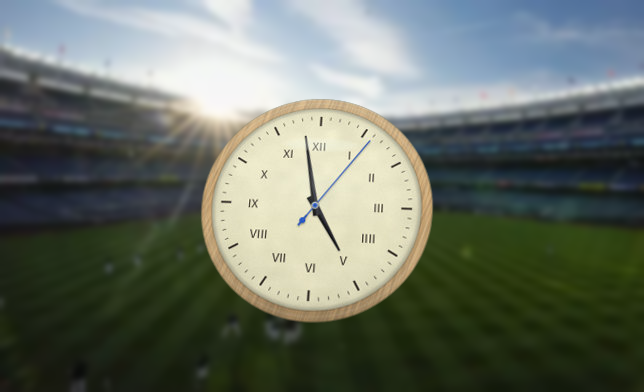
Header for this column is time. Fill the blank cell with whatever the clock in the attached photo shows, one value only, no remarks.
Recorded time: 4:58:06
